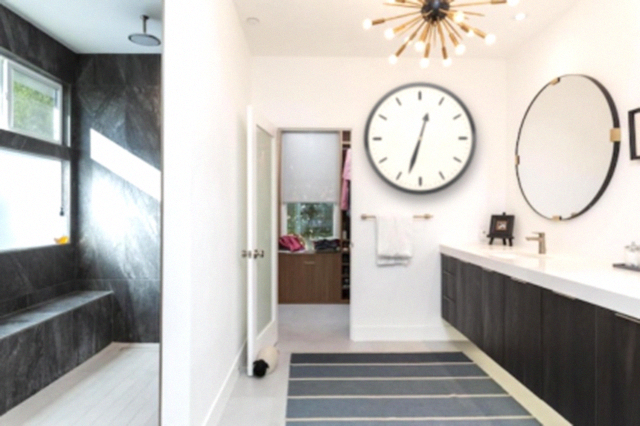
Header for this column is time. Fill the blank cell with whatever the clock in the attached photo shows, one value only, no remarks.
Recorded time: 12:33
